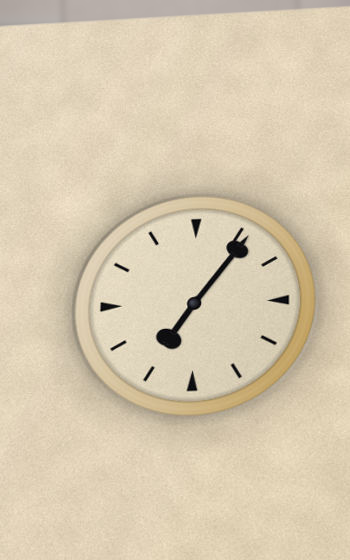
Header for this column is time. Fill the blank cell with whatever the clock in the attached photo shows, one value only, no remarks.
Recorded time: 7:06
